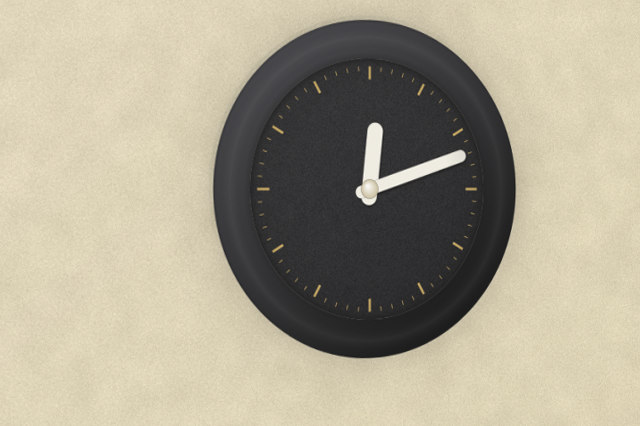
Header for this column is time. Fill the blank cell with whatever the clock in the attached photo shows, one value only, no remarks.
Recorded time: 12:12
